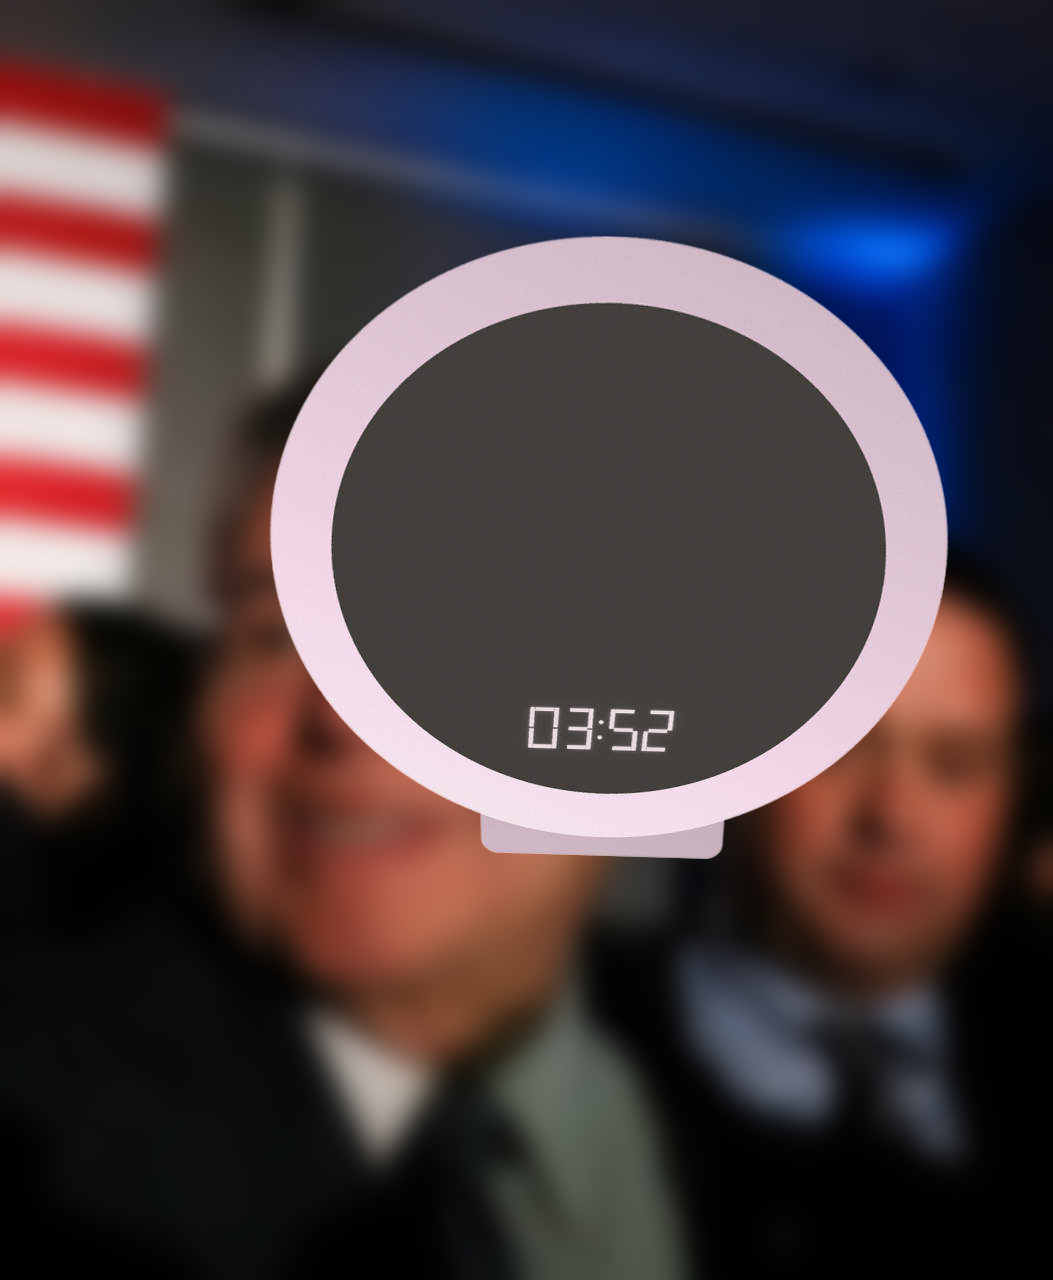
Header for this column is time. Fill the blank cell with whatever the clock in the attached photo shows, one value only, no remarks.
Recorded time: 3:52
